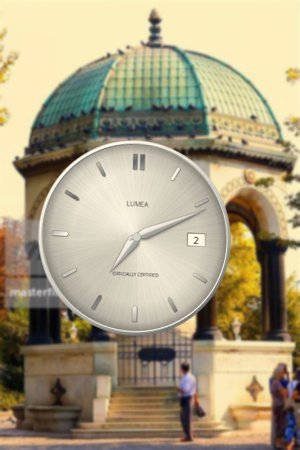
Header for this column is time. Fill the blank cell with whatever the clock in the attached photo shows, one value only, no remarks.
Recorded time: 7:11
